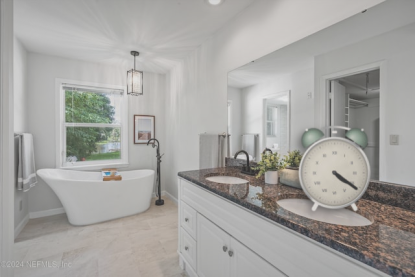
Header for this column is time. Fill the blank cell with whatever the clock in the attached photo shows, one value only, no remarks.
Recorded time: 4:21
